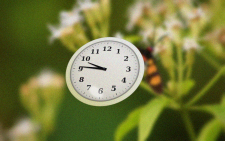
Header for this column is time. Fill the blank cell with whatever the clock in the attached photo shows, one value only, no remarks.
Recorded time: 9:46
